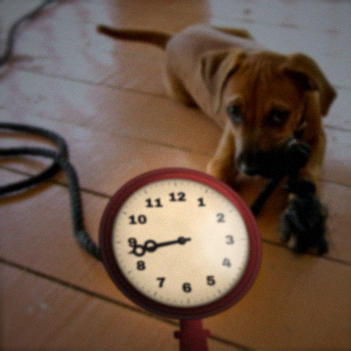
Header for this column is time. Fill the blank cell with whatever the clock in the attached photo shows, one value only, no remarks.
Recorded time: 8:43
